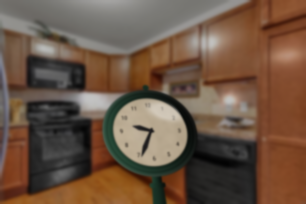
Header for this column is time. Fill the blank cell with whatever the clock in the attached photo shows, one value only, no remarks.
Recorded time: 9:34
